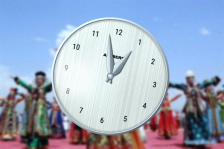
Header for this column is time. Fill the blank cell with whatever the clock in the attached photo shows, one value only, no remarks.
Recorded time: 12:58
